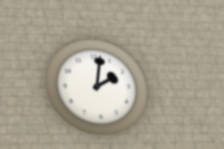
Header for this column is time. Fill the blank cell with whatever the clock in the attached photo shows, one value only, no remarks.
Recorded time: 2:02
